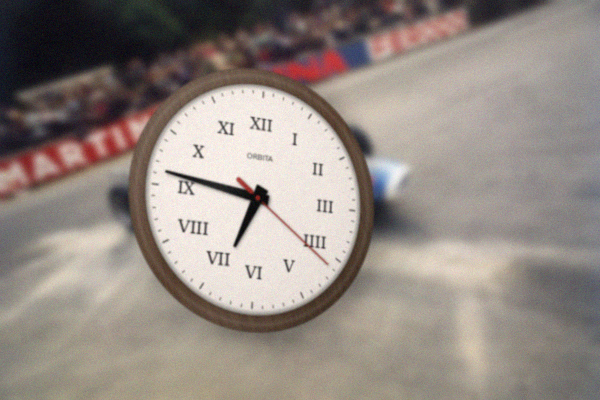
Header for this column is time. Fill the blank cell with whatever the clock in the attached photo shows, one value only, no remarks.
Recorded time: 6:46:21
